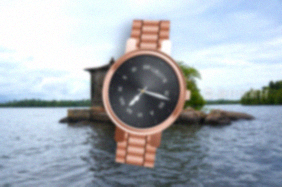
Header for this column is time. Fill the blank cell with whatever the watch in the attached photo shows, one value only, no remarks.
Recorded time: 7:17
